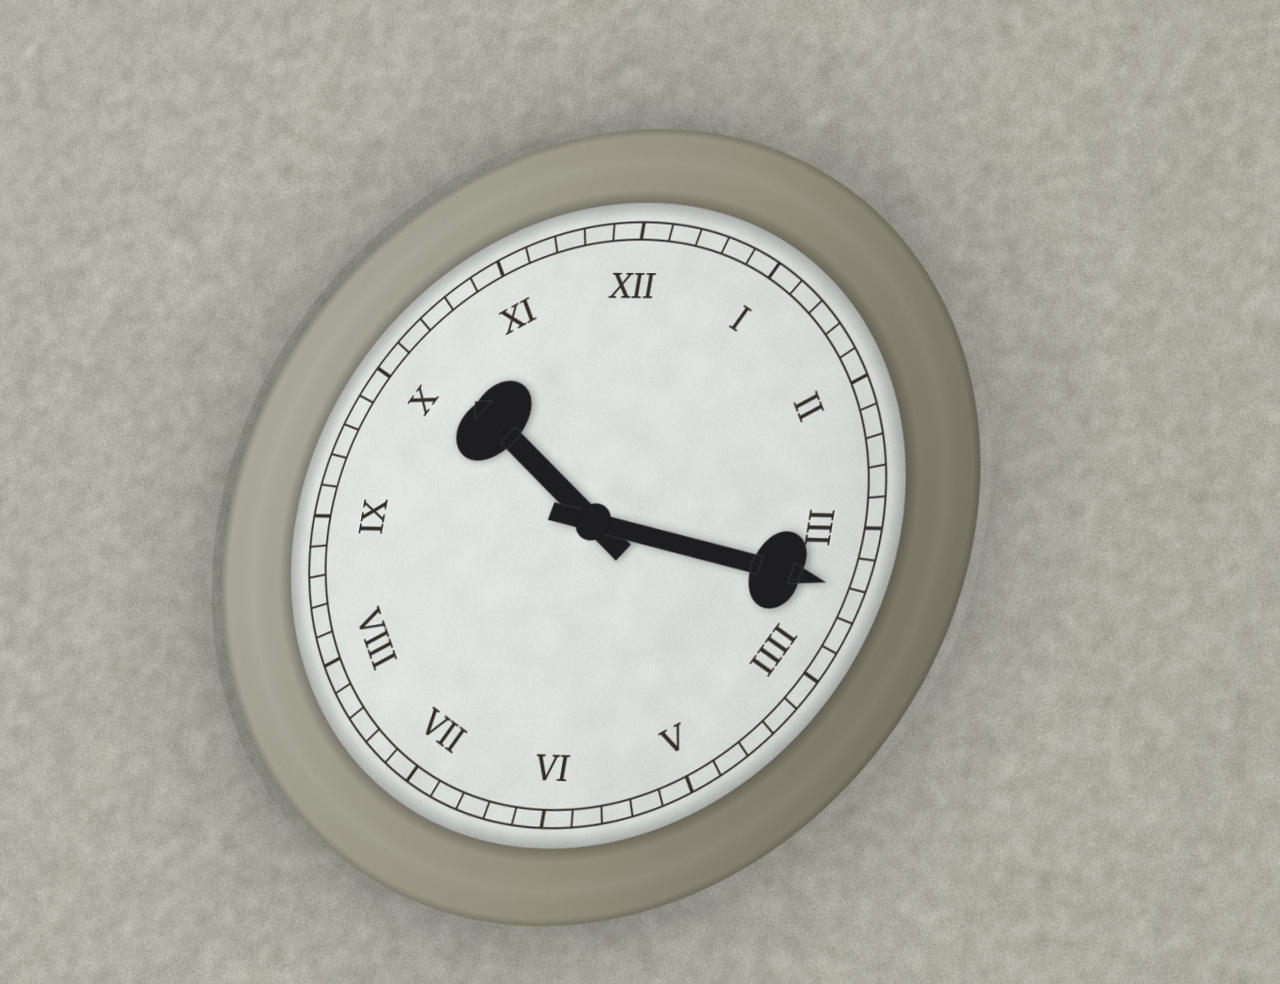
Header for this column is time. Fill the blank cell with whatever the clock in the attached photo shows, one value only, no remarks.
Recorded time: 10:17
